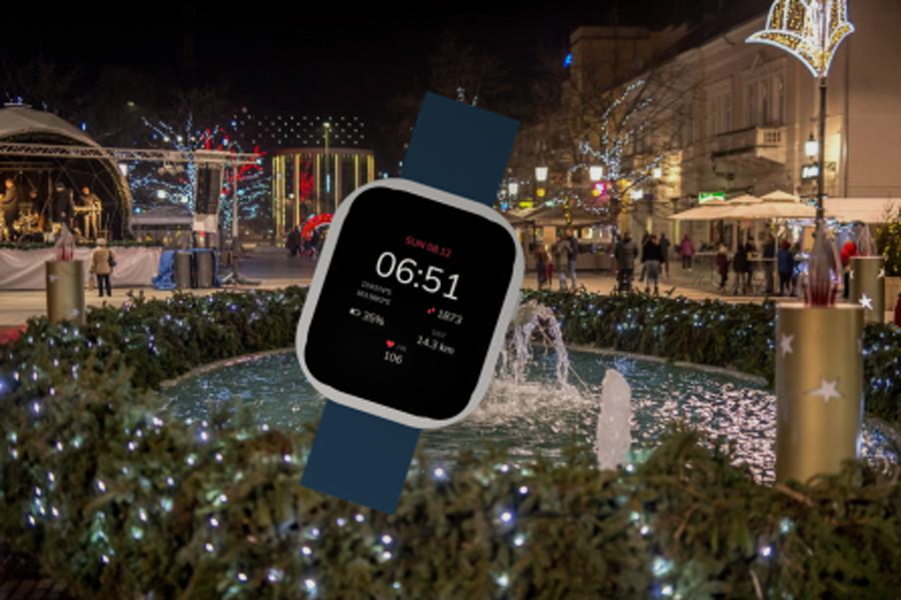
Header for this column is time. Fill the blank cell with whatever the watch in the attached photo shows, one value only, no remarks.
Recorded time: 6:51
